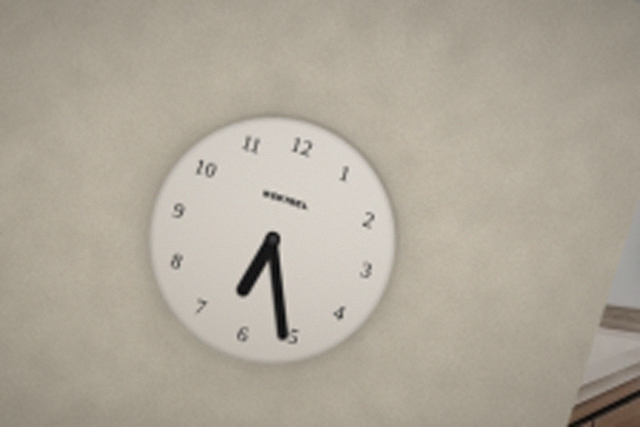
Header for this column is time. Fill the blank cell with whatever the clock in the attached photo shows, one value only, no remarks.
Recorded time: 6:26
